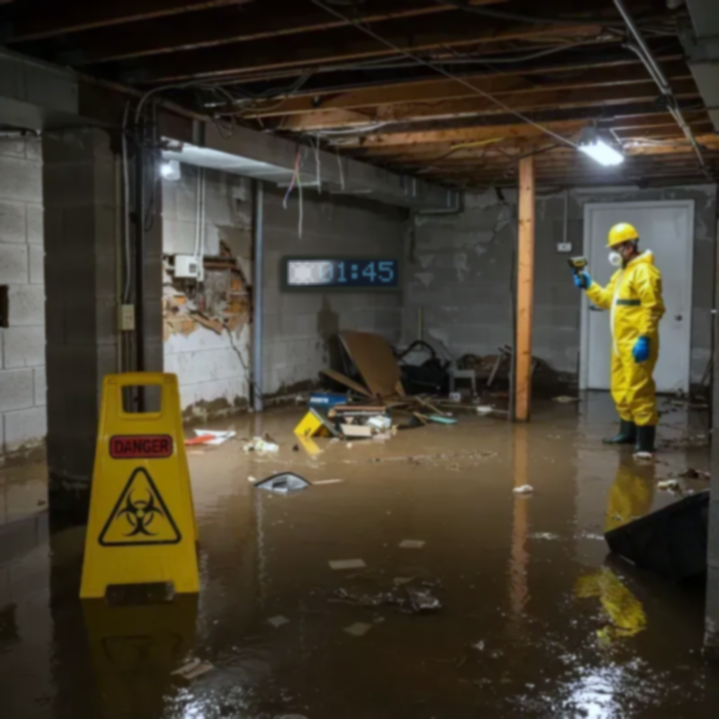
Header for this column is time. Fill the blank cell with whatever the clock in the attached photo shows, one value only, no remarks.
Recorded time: 1:45
